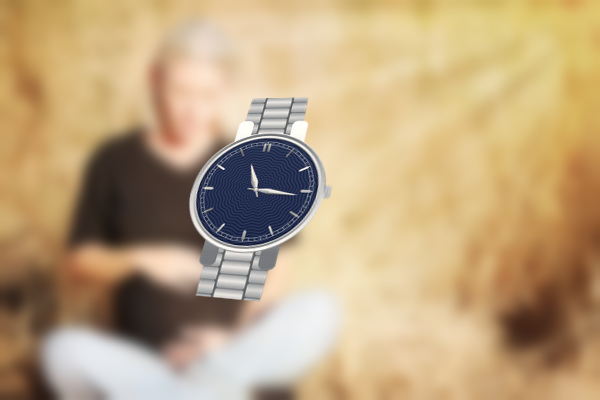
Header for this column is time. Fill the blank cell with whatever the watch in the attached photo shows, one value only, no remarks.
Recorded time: 11:16
